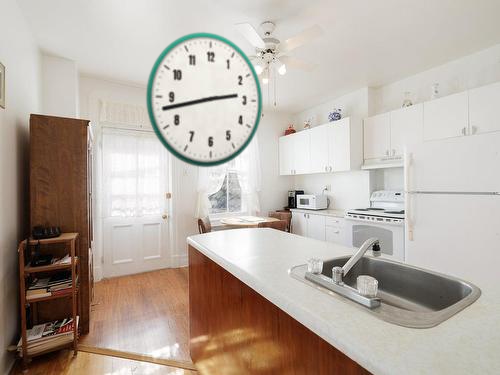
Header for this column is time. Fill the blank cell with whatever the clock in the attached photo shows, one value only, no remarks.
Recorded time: 2:43
